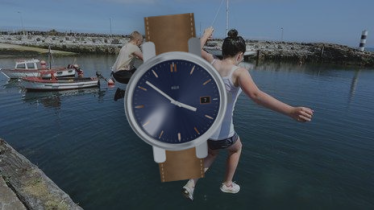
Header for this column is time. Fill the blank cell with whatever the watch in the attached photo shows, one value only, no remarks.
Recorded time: 3:52
